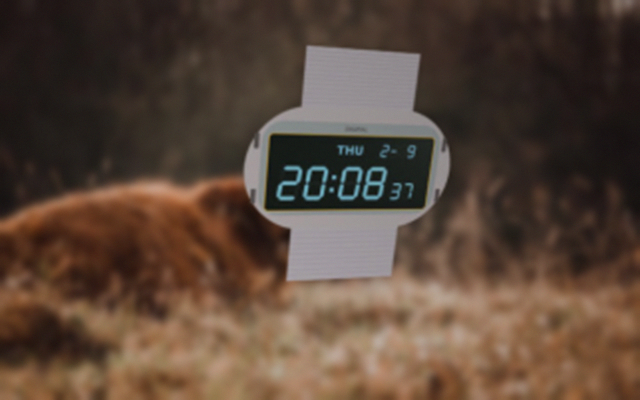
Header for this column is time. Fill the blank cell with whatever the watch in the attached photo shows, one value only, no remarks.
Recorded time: 20:08:37
